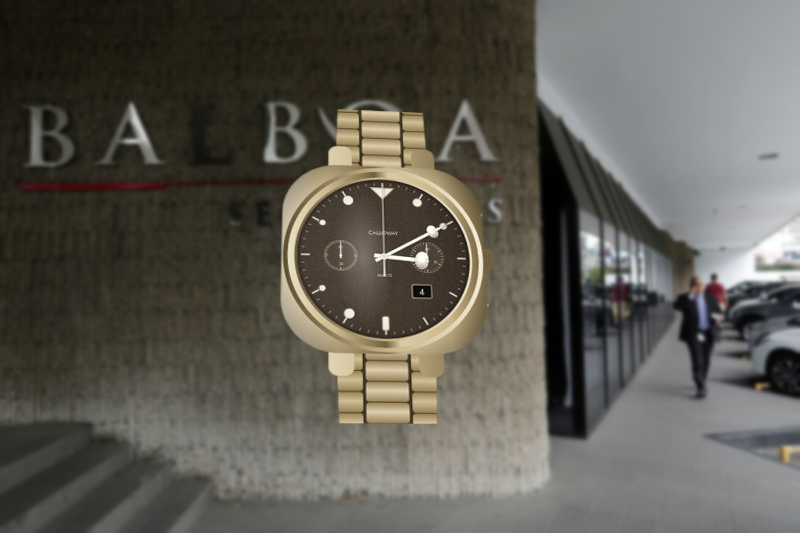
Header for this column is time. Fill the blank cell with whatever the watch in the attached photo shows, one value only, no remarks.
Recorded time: 3:10
